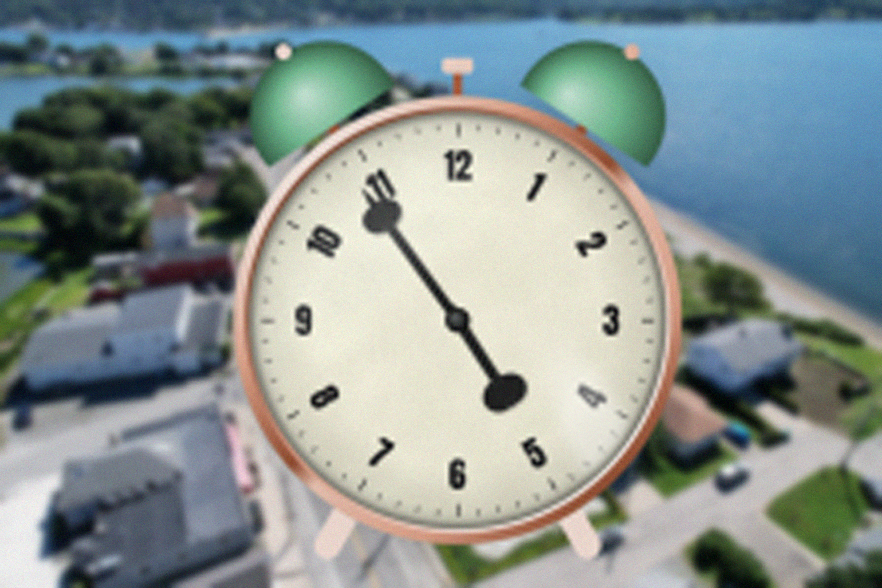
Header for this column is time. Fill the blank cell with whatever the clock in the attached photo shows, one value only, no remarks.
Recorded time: 4:54
